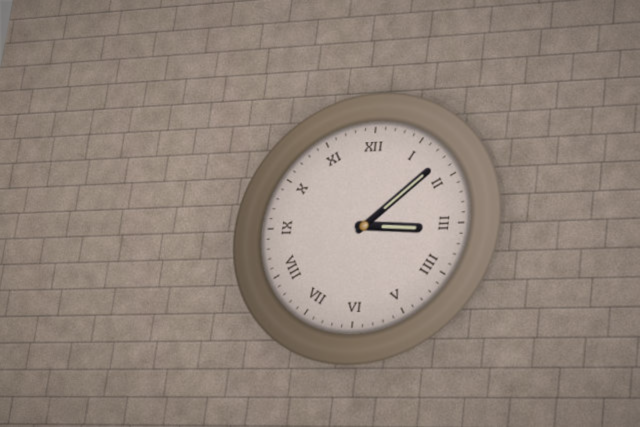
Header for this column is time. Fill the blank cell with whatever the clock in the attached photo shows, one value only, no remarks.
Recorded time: 3:08
